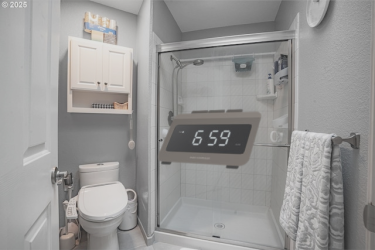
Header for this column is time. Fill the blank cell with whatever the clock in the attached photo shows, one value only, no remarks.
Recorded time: 6:59
